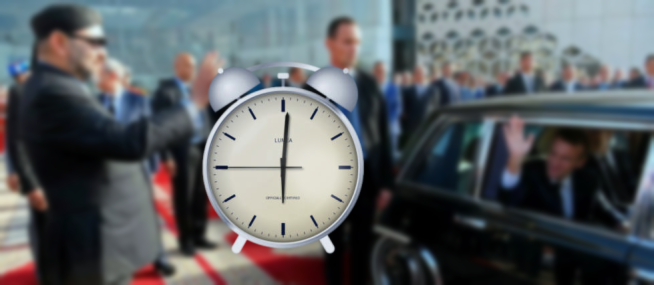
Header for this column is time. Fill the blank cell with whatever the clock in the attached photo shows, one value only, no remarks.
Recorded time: 6:00:45
